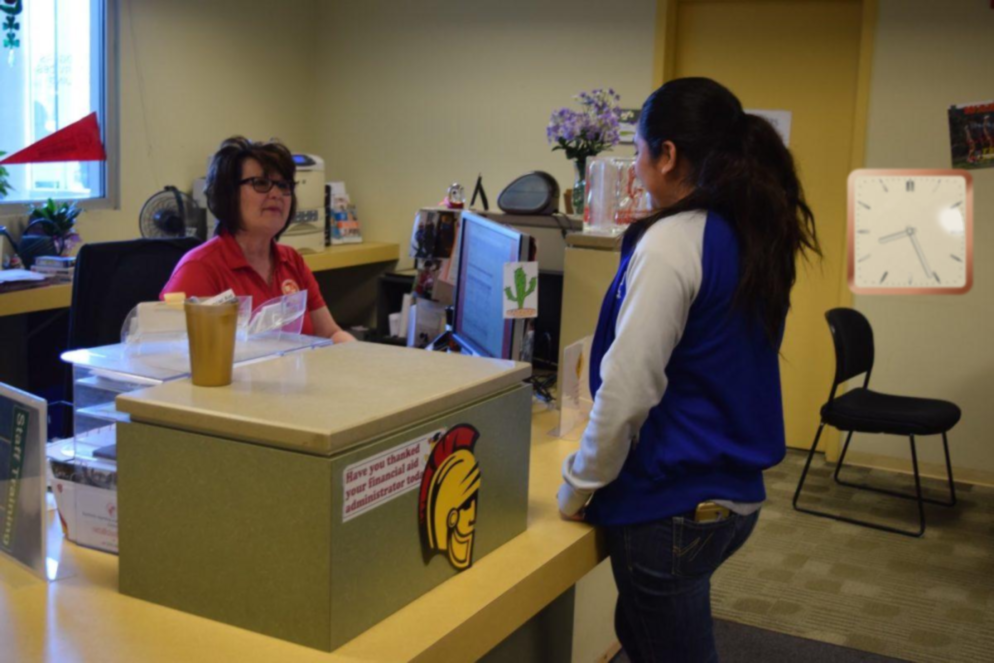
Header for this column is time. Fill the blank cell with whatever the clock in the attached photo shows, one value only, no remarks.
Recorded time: 8:26
